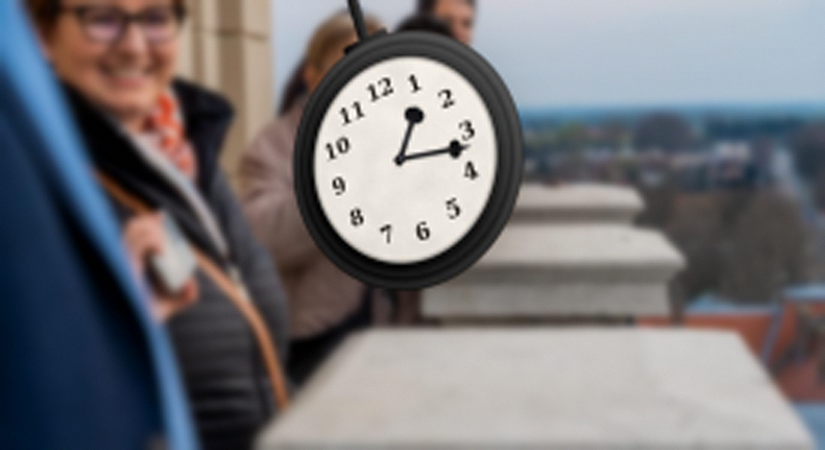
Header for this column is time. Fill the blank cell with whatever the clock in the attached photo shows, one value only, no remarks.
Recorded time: 1:17
